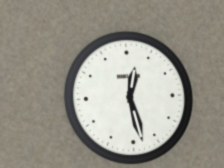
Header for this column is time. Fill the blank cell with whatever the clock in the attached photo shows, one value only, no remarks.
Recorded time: 12:28
